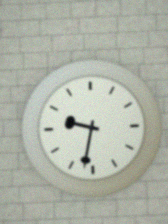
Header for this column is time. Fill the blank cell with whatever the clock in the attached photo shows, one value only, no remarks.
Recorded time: 9:32
